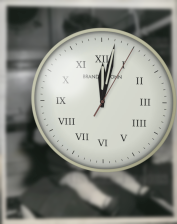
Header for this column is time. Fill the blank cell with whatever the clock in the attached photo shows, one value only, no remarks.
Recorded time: 12:02:05
